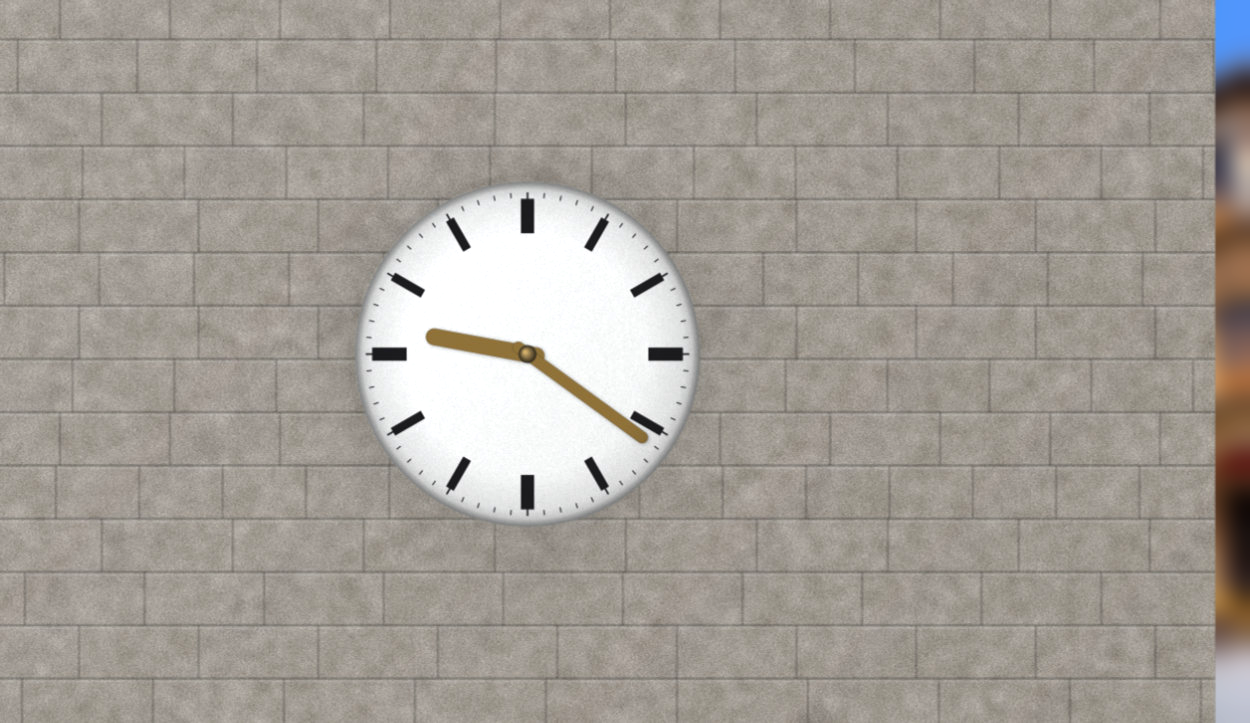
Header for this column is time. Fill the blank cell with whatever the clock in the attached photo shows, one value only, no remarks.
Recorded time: 9:21
